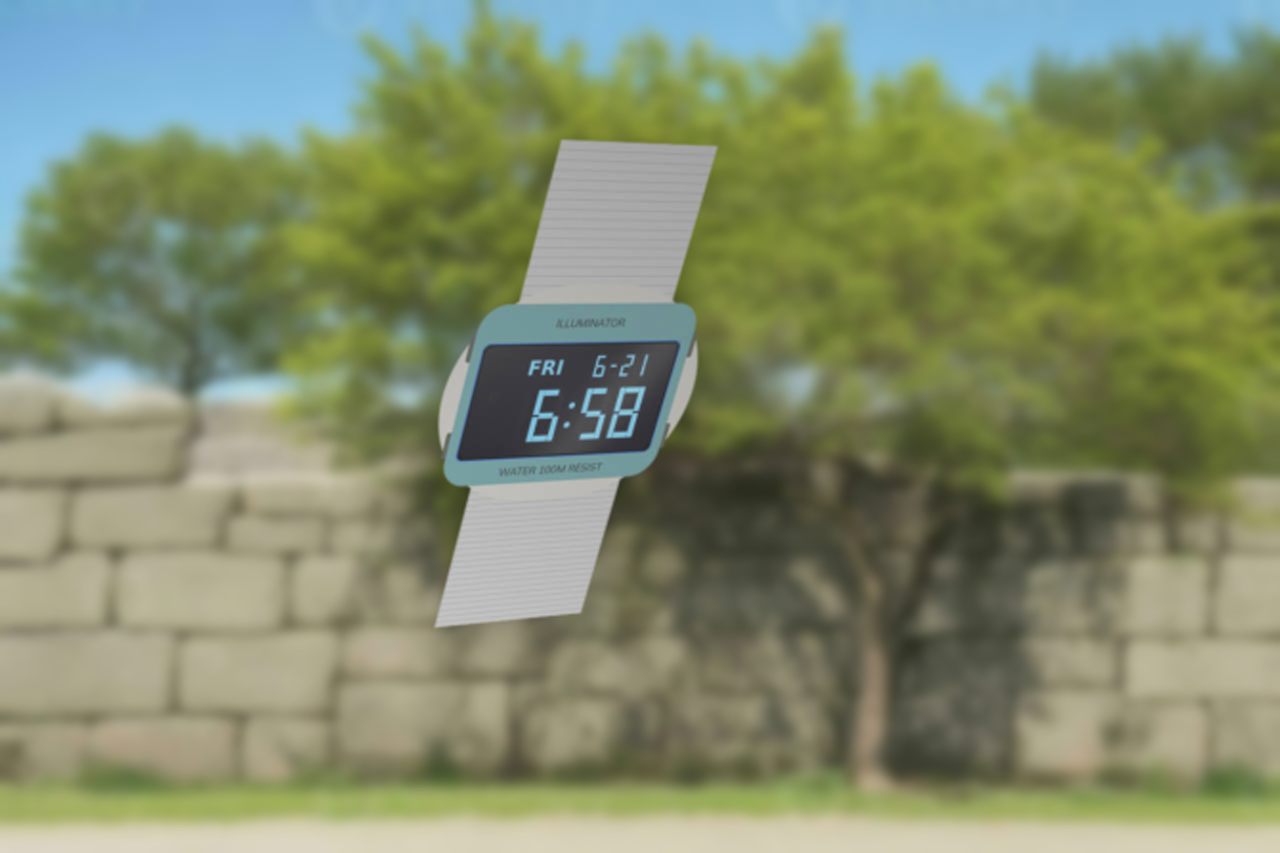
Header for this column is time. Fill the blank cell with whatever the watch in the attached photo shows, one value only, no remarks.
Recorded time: 6:58
